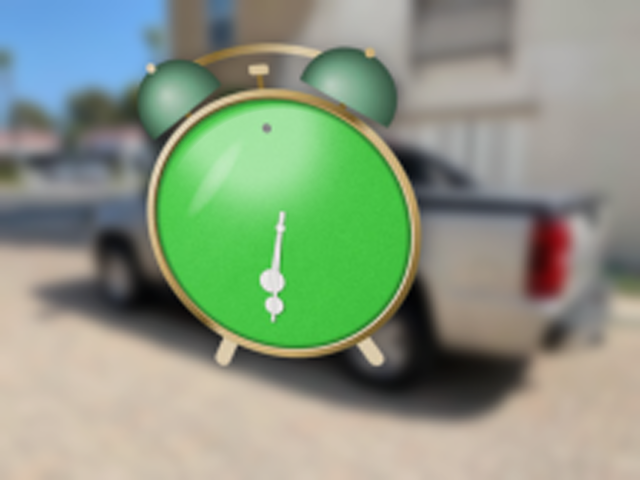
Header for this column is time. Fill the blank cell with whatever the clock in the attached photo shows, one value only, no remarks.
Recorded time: 6:32
